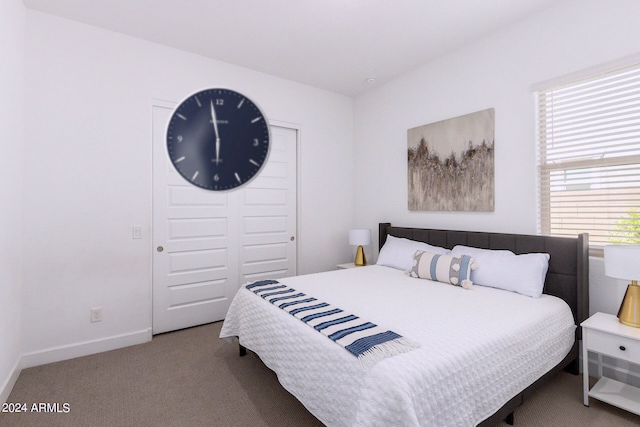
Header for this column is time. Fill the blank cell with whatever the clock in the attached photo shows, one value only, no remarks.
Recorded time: 5:58
